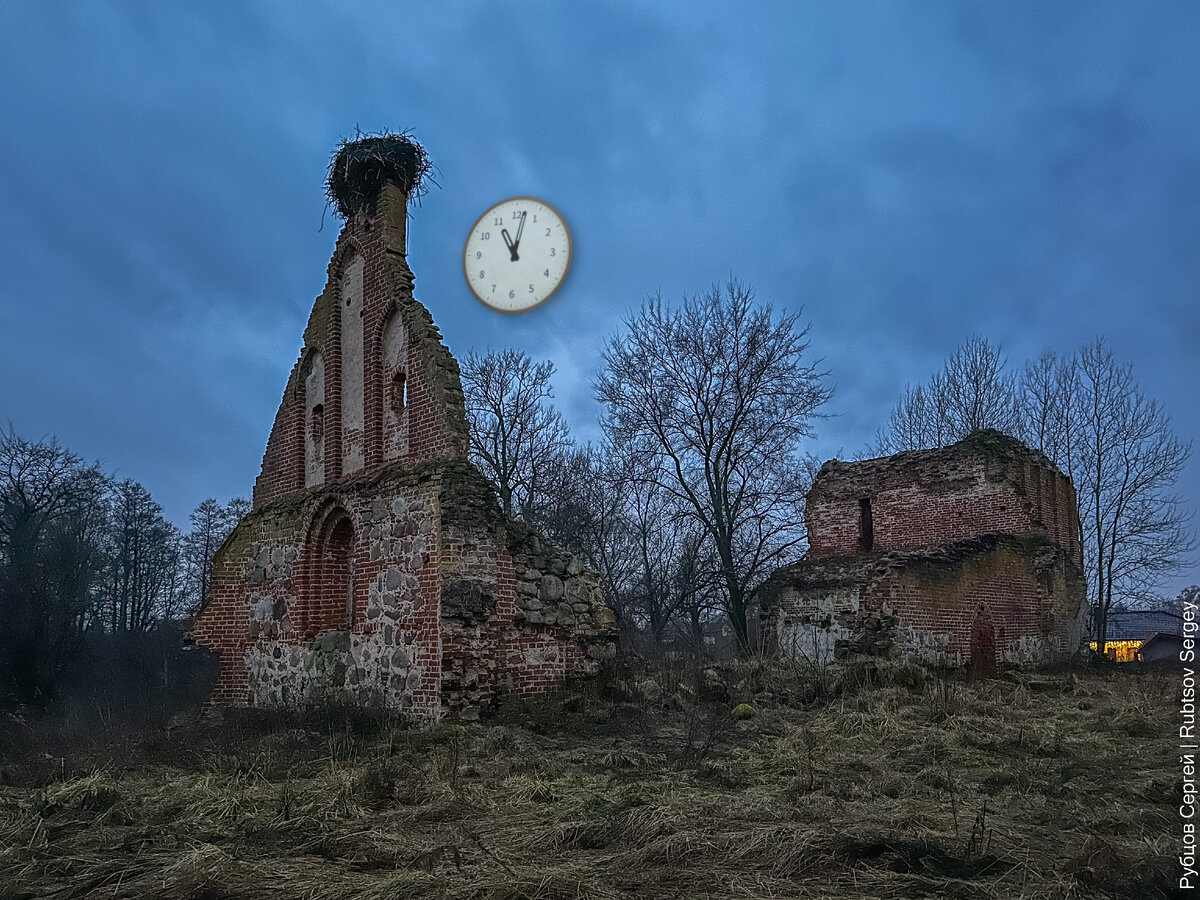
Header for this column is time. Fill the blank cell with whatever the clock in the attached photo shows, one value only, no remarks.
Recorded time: 11:02
